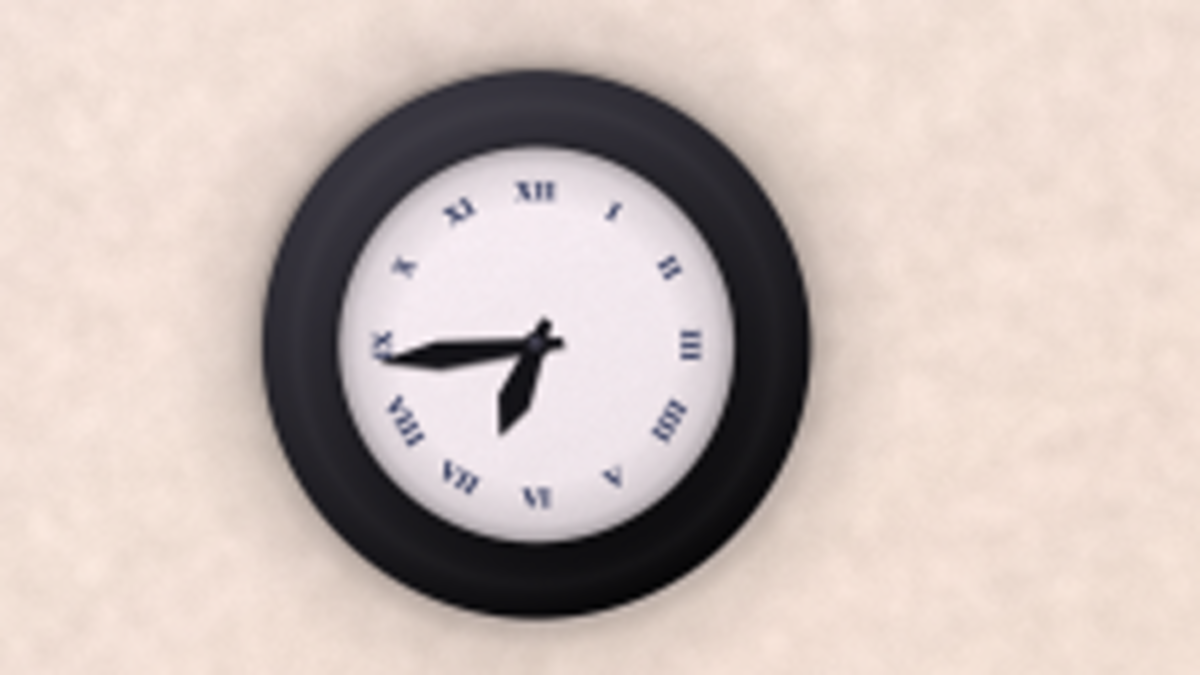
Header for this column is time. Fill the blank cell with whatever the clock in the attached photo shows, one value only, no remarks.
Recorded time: 6:44
